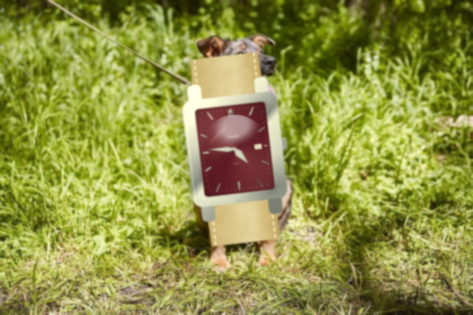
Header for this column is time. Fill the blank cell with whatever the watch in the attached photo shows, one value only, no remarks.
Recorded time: 4:46
